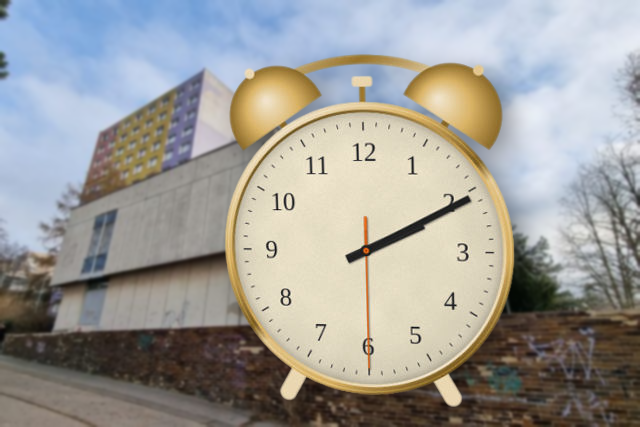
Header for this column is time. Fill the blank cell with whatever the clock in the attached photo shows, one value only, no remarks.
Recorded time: 2:10:30
